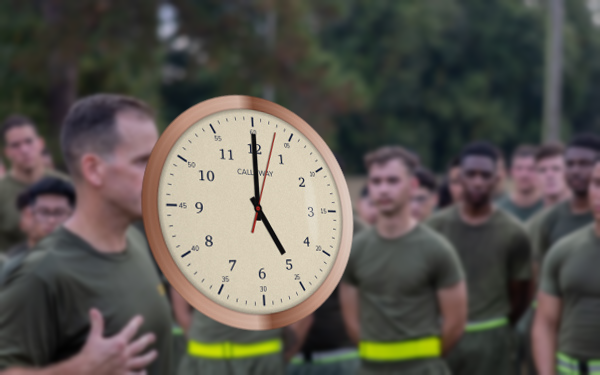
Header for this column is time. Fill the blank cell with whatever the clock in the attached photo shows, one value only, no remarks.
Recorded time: 5:00:03
